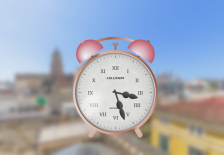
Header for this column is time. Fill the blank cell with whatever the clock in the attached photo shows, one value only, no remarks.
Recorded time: 3:27
